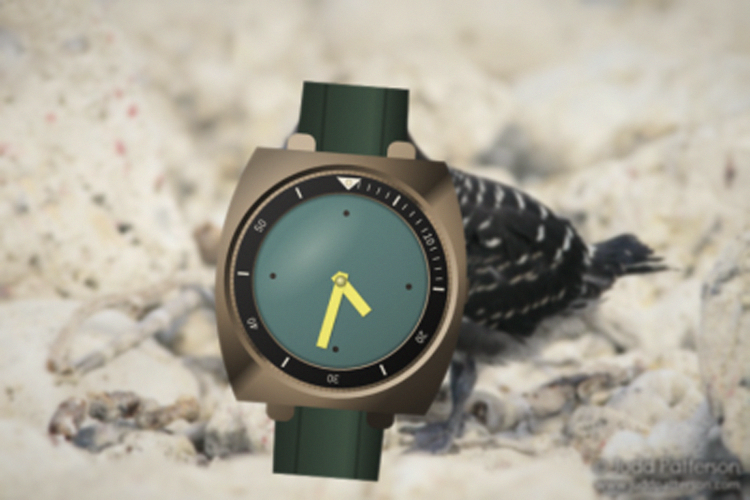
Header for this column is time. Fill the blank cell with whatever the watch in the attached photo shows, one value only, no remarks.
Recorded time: 4:32
